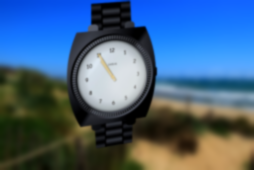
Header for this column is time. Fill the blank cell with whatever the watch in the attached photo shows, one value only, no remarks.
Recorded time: 10:55
